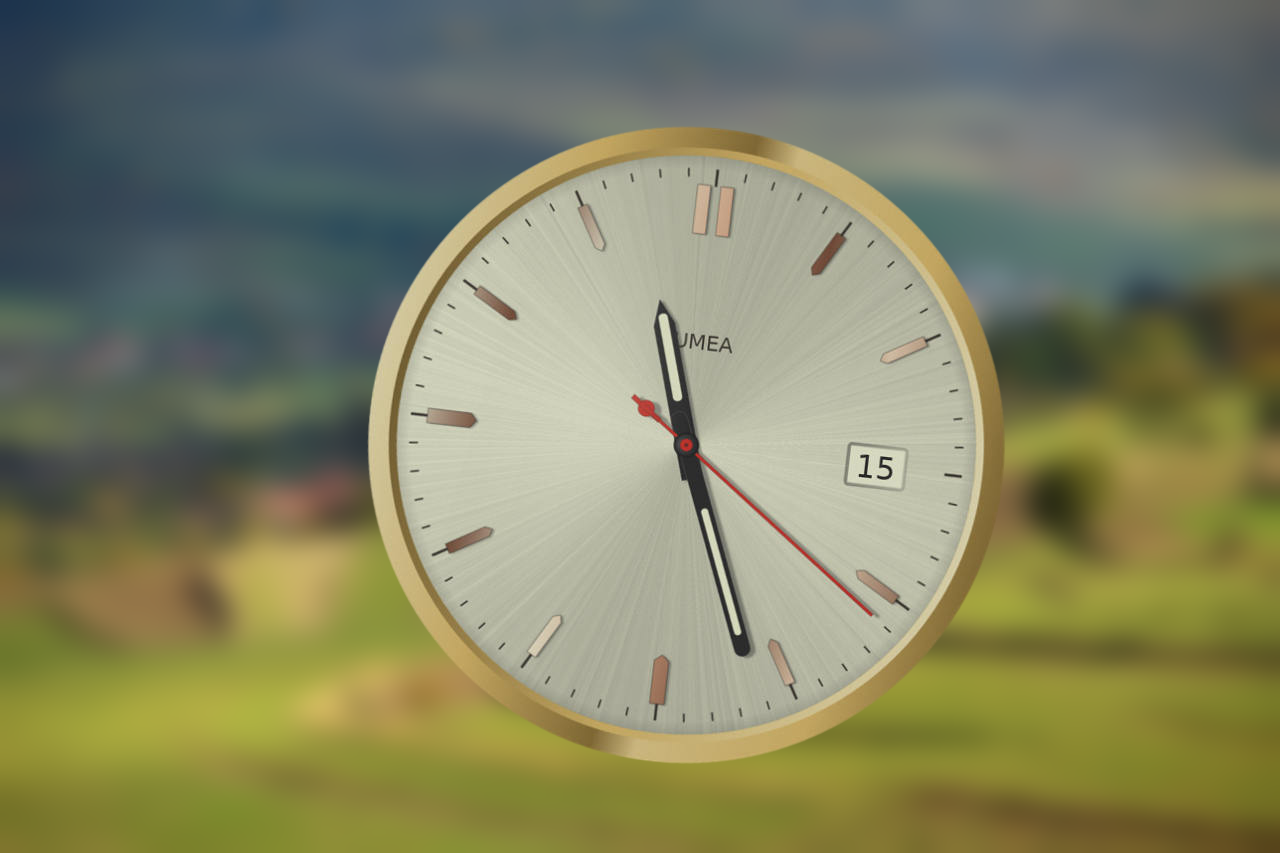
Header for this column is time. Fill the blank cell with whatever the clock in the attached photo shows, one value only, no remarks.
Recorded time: 11:26:21
